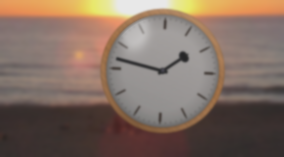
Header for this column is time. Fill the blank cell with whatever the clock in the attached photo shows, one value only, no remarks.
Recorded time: 1:47
